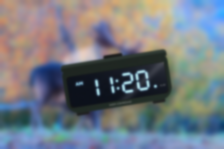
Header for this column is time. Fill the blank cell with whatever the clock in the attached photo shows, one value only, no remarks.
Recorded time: 11:20
